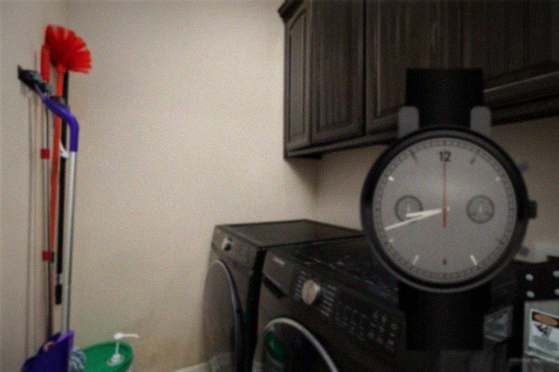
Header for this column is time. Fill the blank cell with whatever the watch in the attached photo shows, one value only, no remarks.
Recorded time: 8:42
